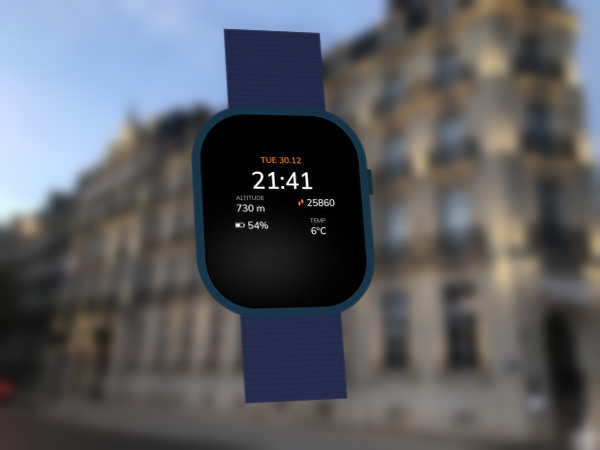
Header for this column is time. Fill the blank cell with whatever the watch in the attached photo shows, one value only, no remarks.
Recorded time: 21:41
